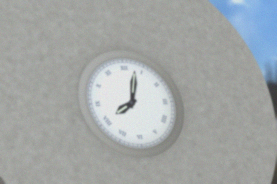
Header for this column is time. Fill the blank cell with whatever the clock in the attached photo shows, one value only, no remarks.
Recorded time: 8:03
